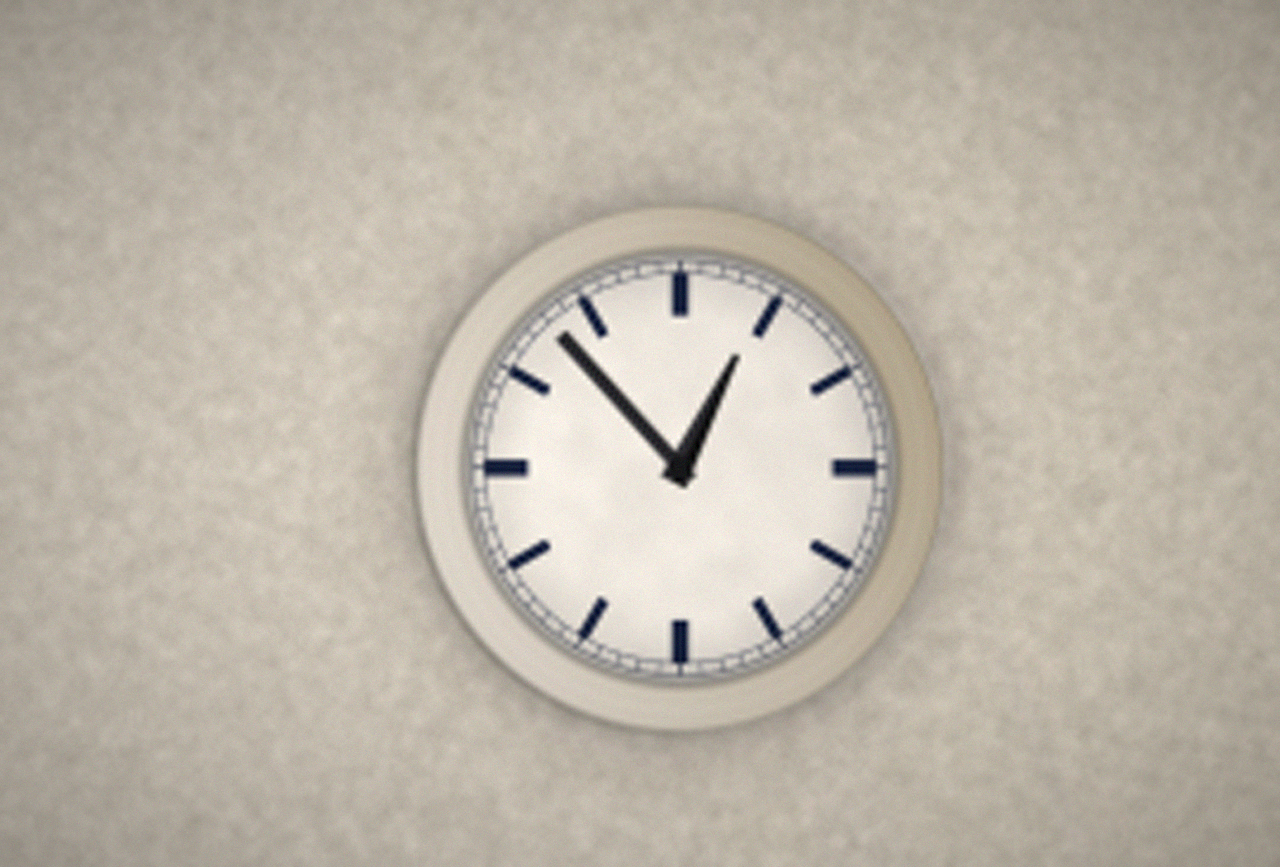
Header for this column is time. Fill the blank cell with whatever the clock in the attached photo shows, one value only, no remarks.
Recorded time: 12:53
